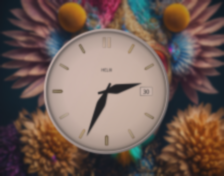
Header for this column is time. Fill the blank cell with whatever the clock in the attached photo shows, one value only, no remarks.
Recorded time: 2:34
